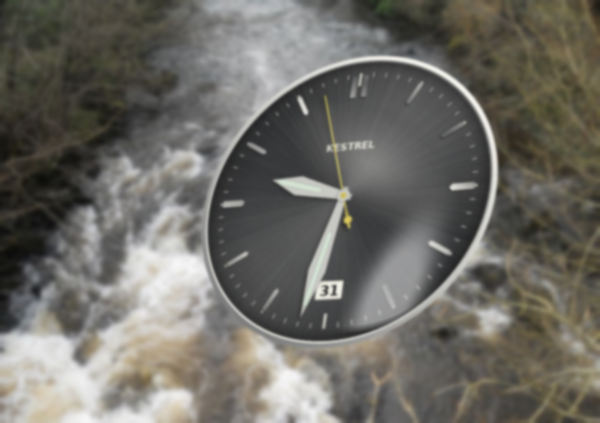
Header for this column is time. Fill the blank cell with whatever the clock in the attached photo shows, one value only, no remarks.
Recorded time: 9:31:57
